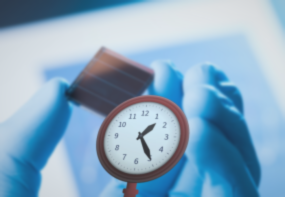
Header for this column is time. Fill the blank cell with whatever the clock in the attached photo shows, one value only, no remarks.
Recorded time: 1:25
